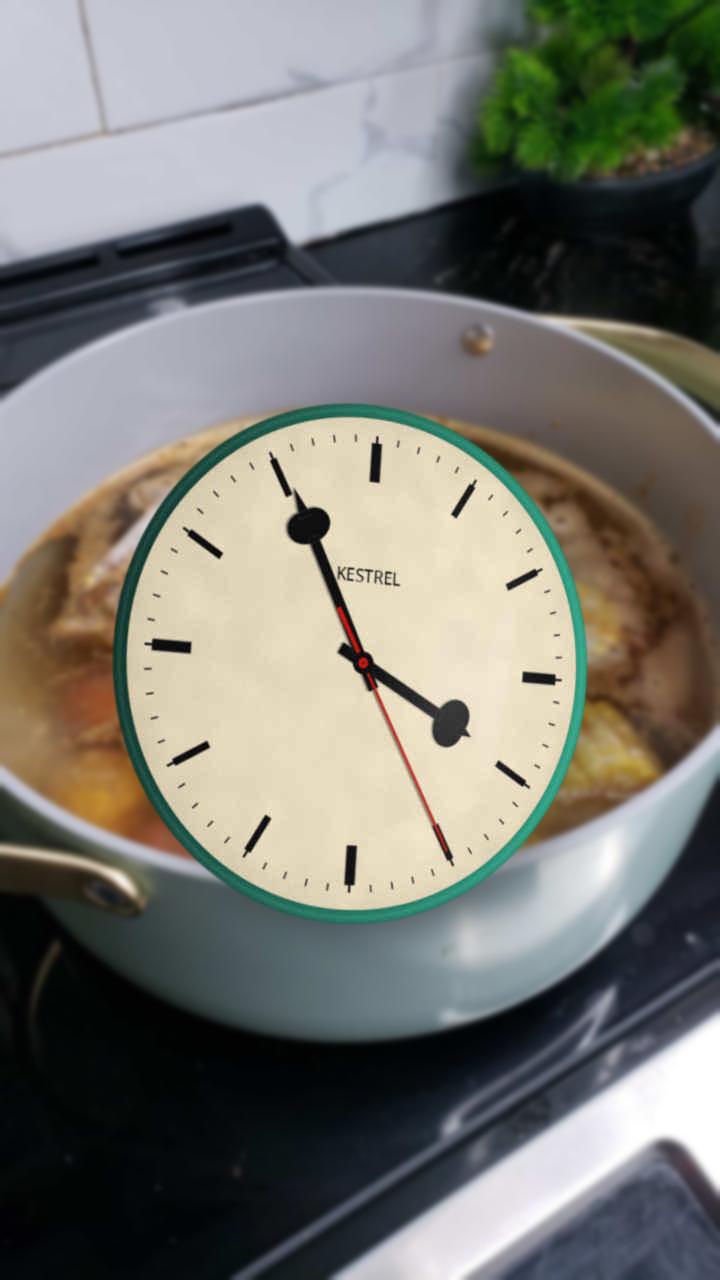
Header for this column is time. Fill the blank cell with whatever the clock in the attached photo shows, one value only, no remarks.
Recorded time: 3:55:25
